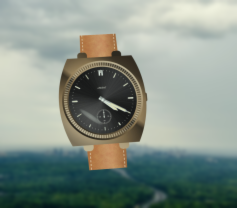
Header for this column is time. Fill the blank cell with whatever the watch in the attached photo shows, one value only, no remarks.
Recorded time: 4:20
